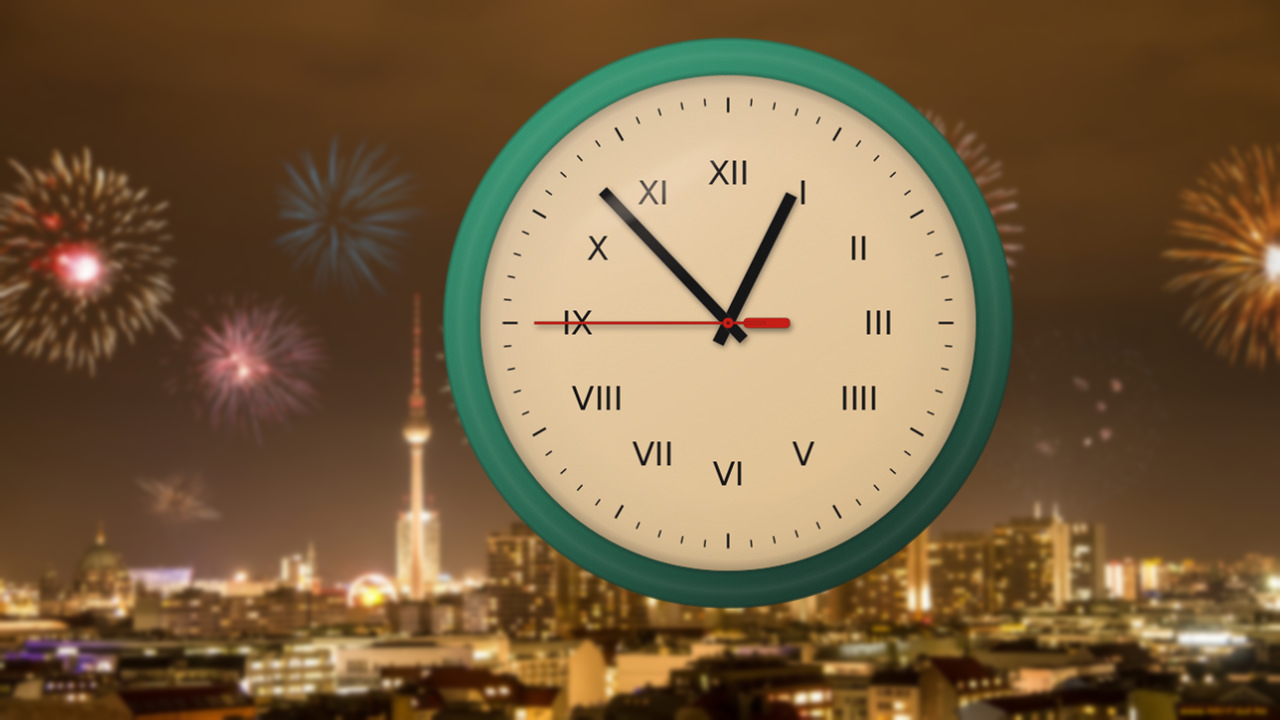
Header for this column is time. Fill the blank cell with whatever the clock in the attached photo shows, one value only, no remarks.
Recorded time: 12:52:45
